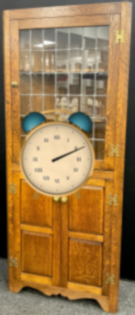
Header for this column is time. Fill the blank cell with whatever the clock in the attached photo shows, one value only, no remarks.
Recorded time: 2:11
